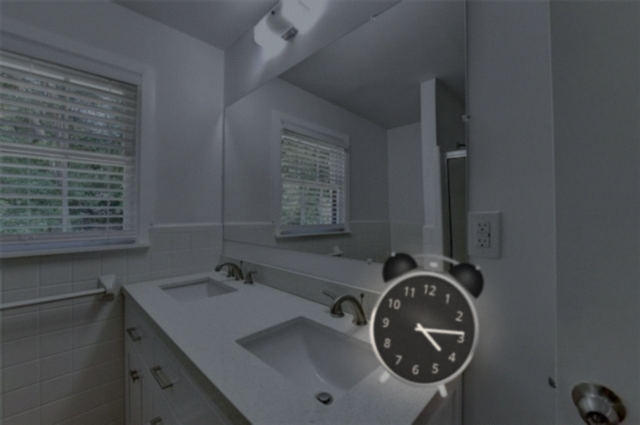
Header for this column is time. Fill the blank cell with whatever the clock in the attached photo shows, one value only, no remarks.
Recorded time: 4:14
